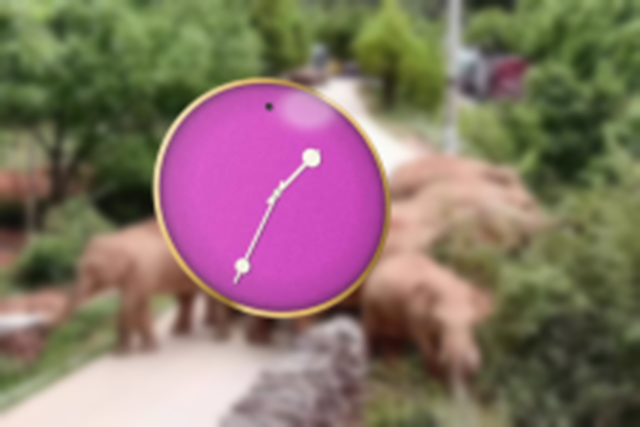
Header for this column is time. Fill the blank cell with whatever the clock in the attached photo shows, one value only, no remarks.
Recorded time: 1:35
